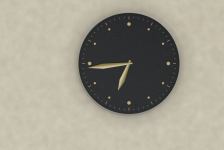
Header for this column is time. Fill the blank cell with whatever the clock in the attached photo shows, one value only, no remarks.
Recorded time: 6:44
